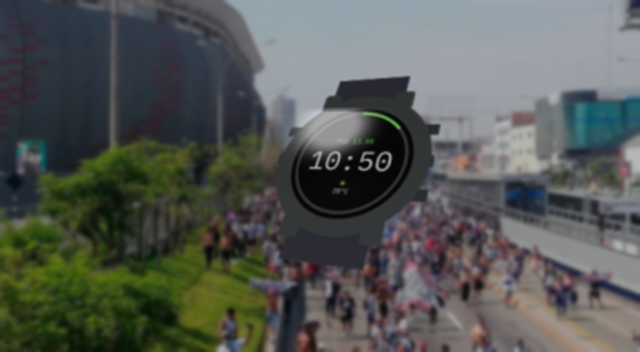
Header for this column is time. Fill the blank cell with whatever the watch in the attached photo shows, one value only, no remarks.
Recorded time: 10:50
